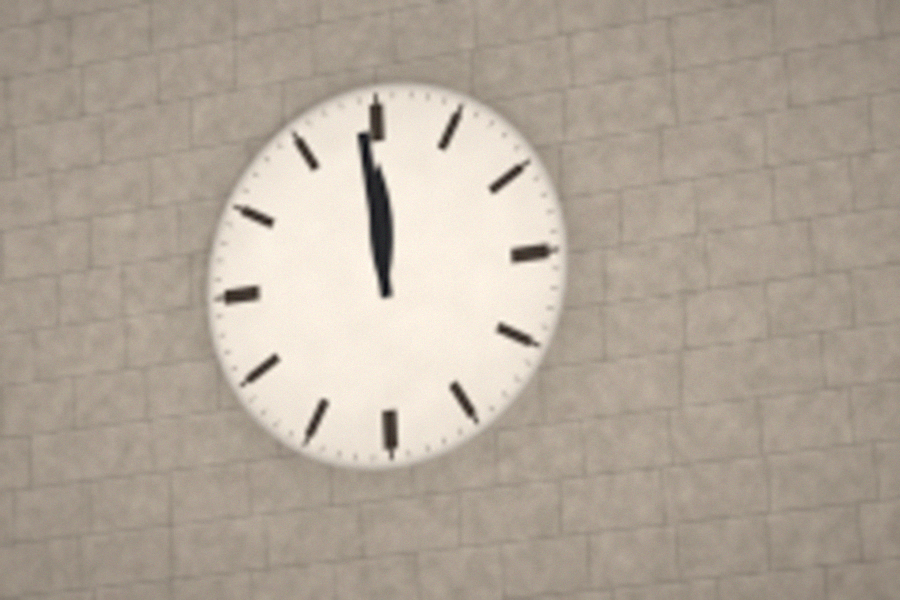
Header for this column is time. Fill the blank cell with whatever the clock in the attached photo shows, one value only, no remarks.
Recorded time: 11:59
